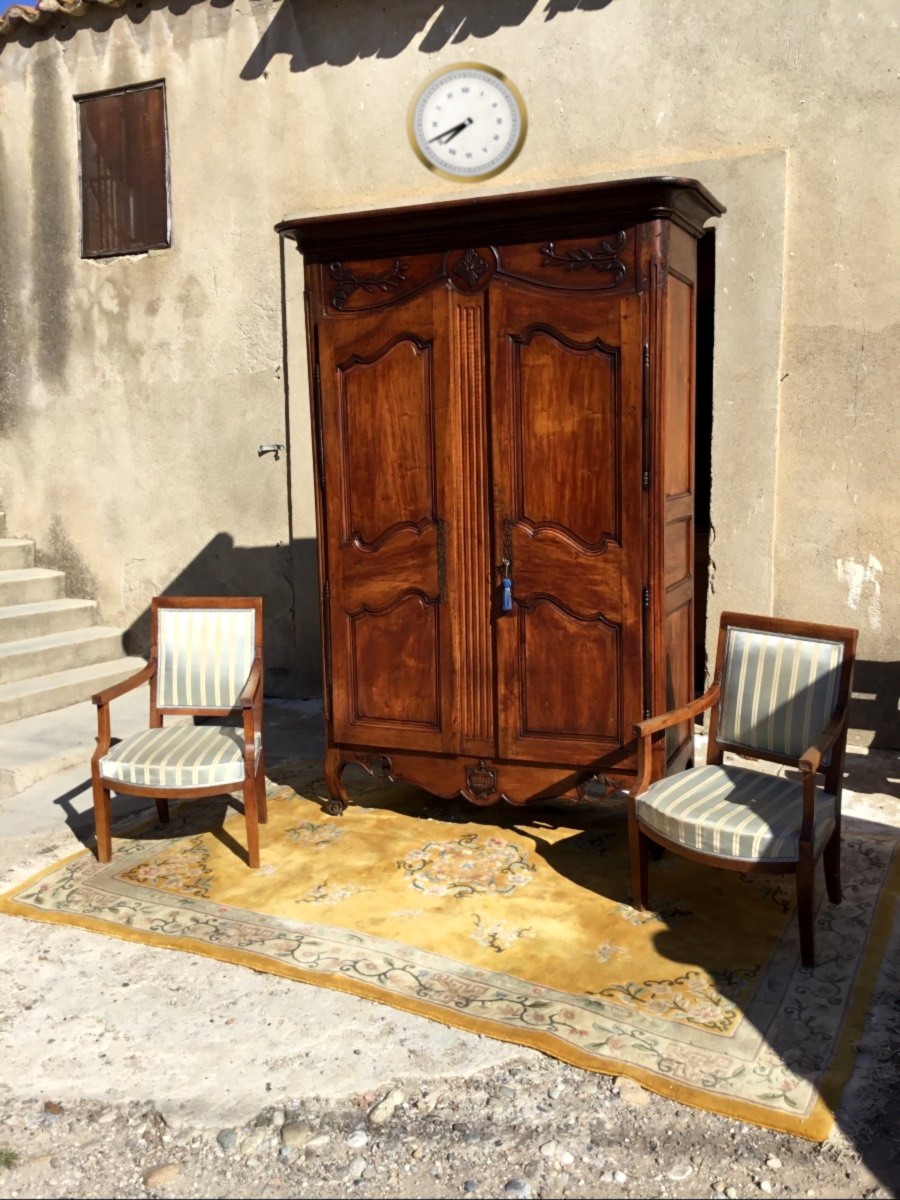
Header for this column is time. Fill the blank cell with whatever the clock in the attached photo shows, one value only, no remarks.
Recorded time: 7:41
